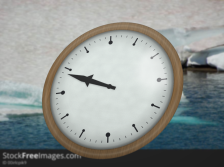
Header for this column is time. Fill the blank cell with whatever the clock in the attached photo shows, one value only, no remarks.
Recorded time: 9:49
